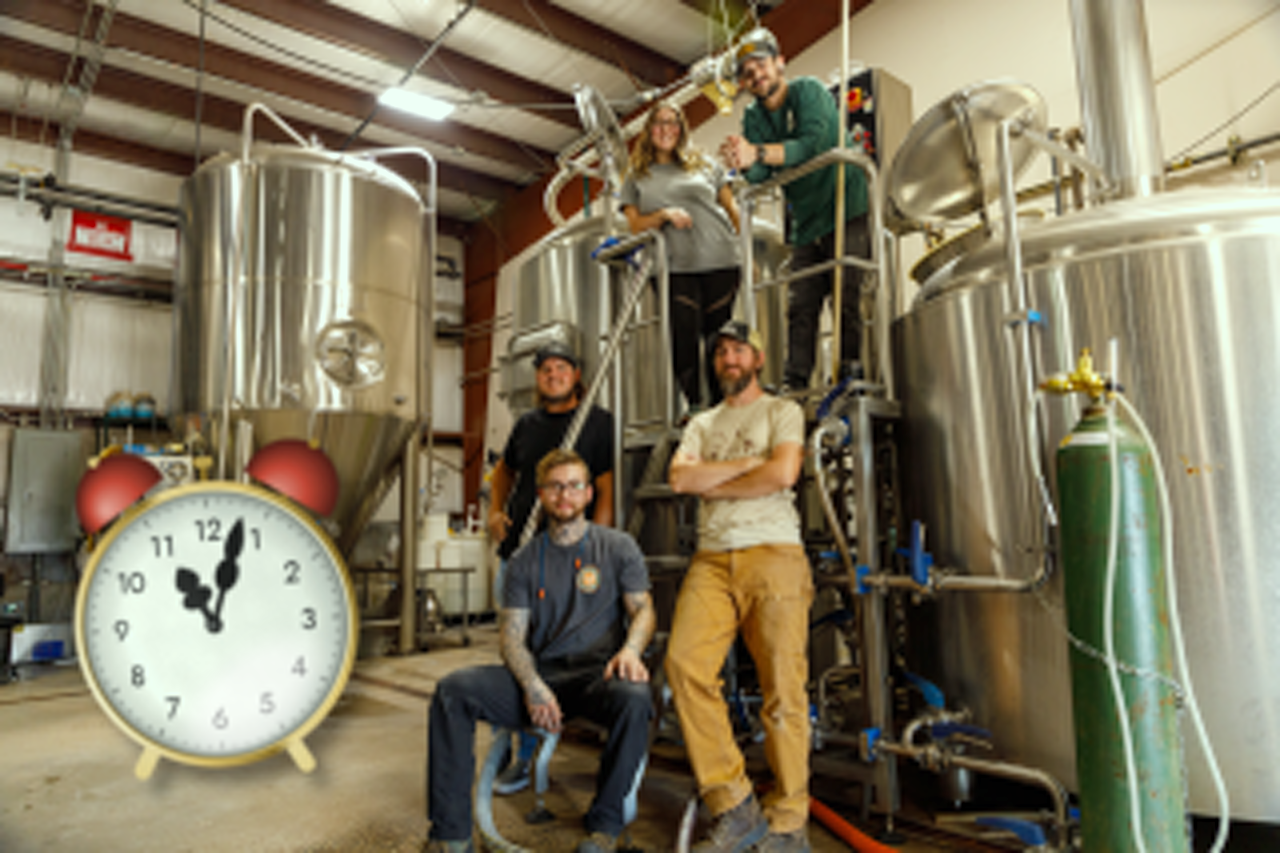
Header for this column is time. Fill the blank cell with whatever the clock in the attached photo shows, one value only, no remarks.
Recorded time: 11:03
